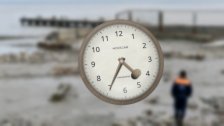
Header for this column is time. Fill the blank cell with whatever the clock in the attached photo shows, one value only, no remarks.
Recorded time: 4:35
